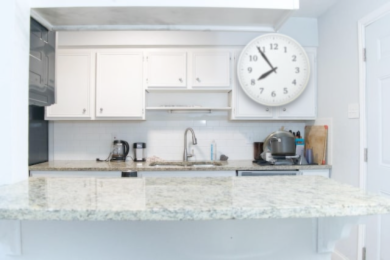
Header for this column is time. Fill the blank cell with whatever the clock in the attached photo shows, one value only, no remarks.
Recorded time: 7:54
